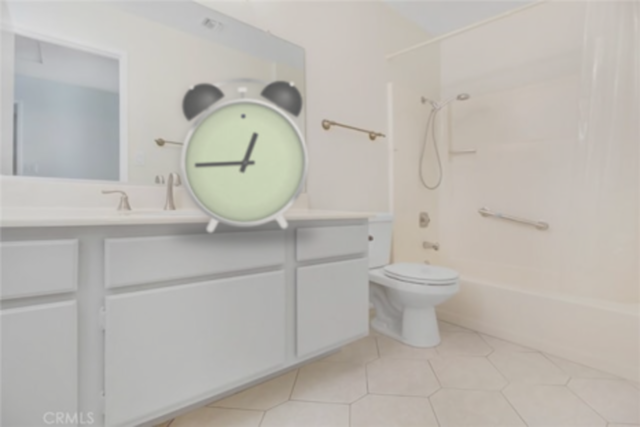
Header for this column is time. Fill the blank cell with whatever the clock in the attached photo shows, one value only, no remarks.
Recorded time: 12:45
